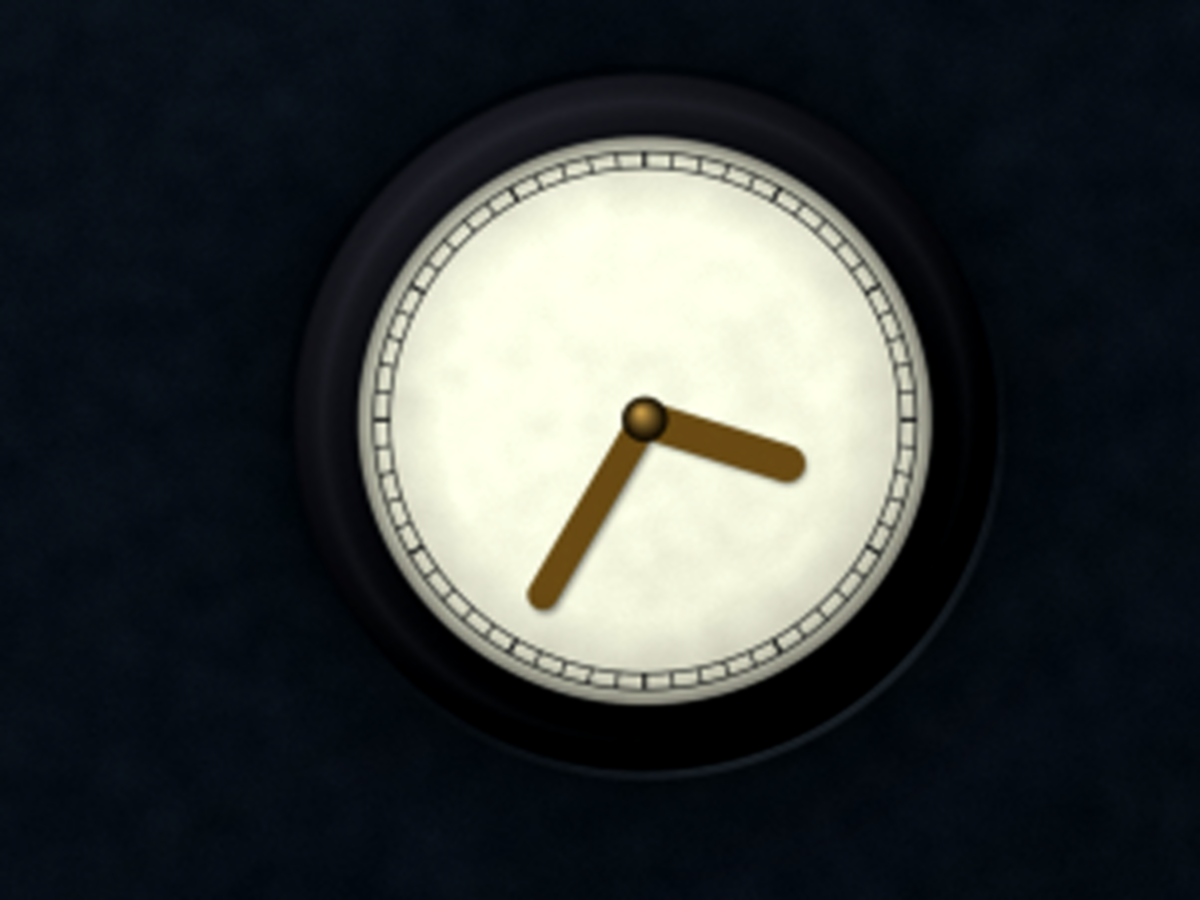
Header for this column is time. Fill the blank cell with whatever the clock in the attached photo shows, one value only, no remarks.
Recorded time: 3:35
